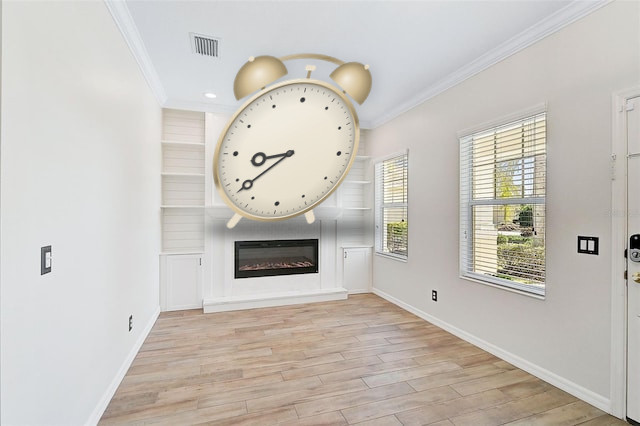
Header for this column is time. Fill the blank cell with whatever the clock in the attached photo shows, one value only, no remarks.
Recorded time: 8:38
